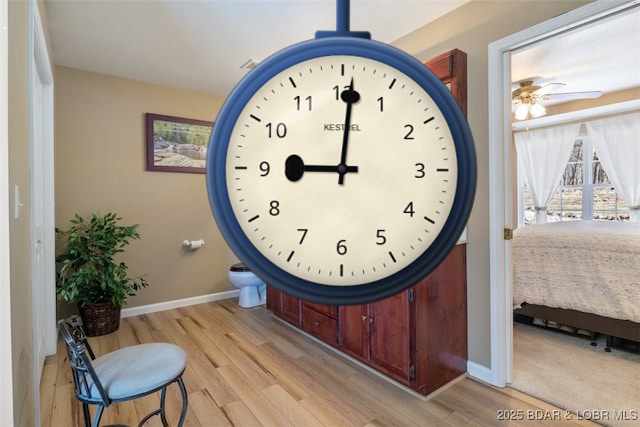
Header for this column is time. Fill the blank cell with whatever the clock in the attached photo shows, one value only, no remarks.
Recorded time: 9:01
